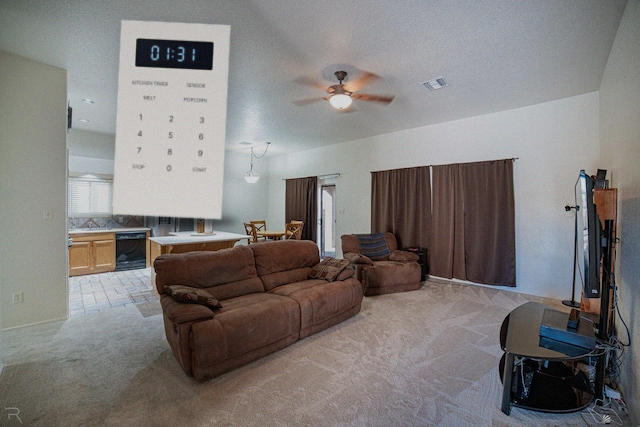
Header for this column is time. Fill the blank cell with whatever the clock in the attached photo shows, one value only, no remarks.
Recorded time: 1:31
